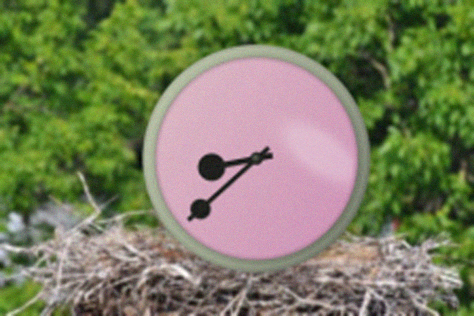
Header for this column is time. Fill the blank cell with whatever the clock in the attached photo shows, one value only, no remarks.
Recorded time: 8:38
